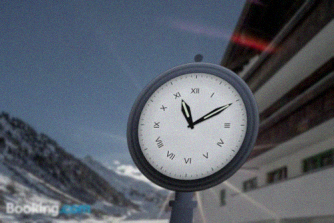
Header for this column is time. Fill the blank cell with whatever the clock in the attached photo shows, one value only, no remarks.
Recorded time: 11:10
